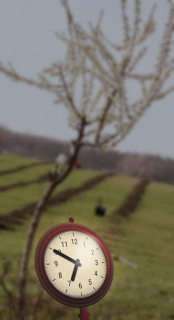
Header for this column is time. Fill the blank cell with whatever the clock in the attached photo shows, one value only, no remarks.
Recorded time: 6:50
